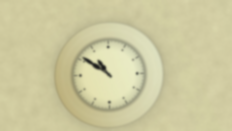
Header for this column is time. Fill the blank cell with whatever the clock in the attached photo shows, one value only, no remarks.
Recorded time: 10:51
